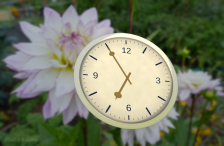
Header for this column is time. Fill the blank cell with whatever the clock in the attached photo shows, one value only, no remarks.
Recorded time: 6:55
